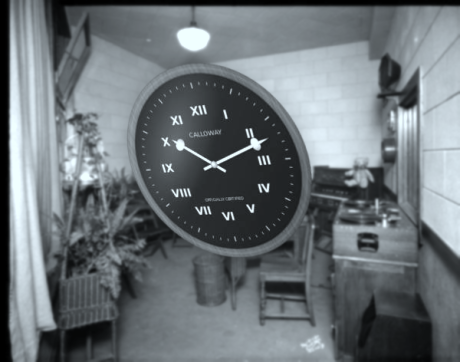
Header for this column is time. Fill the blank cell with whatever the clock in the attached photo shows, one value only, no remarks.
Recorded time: 10:12
